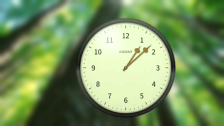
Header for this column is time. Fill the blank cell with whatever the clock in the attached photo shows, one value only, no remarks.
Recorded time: 1:08
